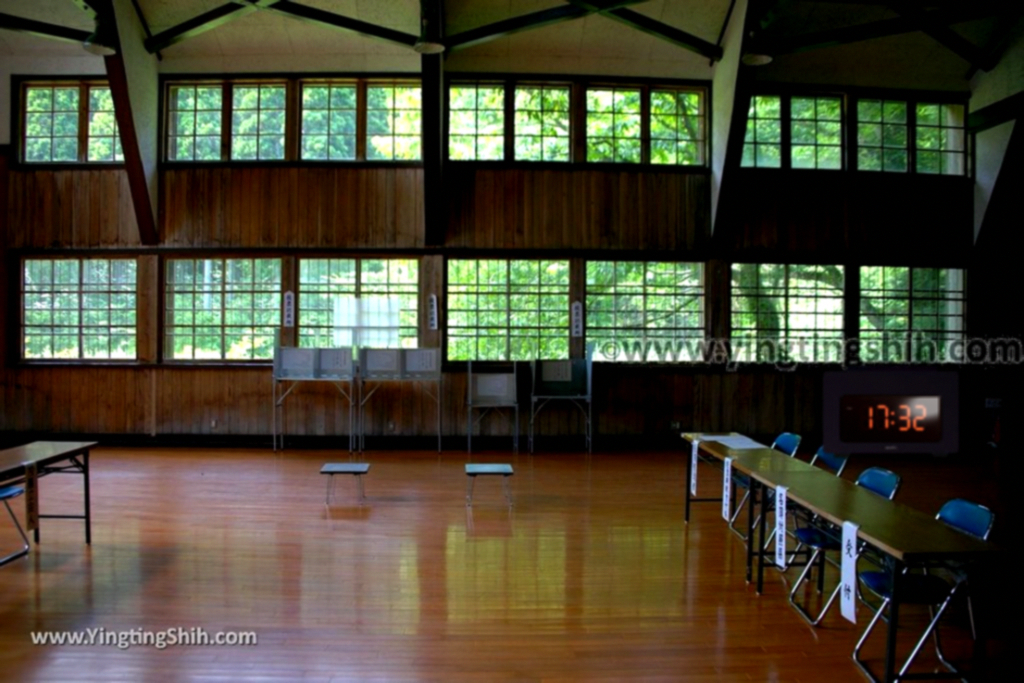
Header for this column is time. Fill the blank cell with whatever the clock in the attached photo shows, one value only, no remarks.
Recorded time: 17:32
